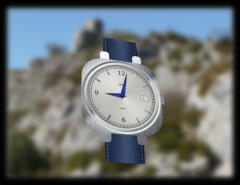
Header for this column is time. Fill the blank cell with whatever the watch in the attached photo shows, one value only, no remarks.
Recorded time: 9:02
